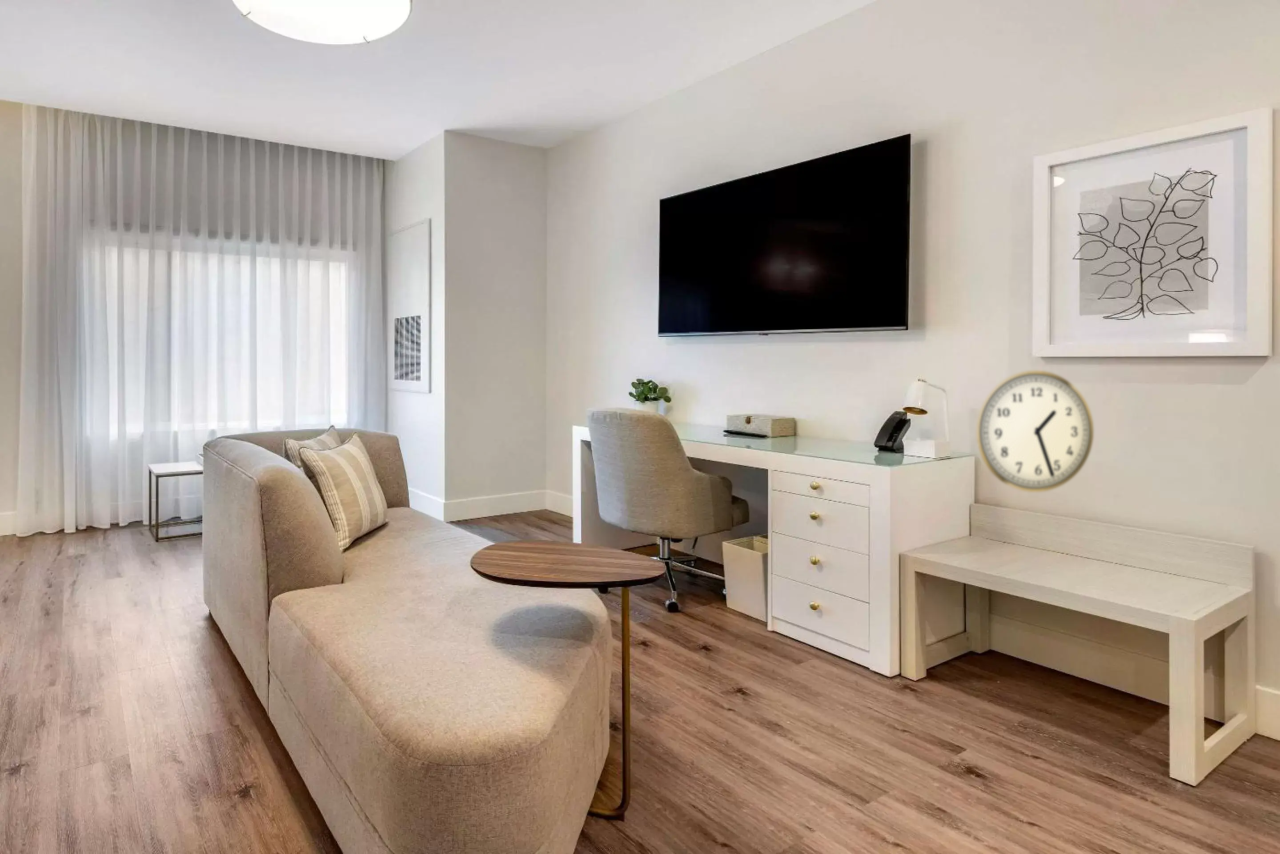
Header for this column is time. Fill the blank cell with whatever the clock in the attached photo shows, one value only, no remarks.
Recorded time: 1:27
